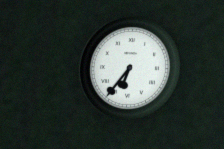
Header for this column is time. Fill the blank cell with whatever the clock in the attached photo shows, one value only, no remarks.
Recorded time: 6:36
